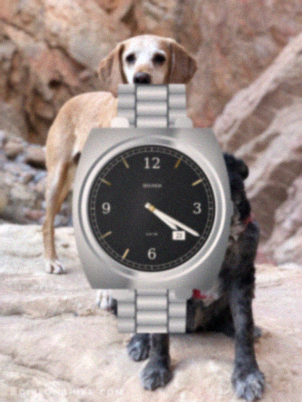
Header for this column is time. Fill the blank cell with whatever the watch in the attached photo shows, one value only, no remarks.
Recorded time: 4:20
